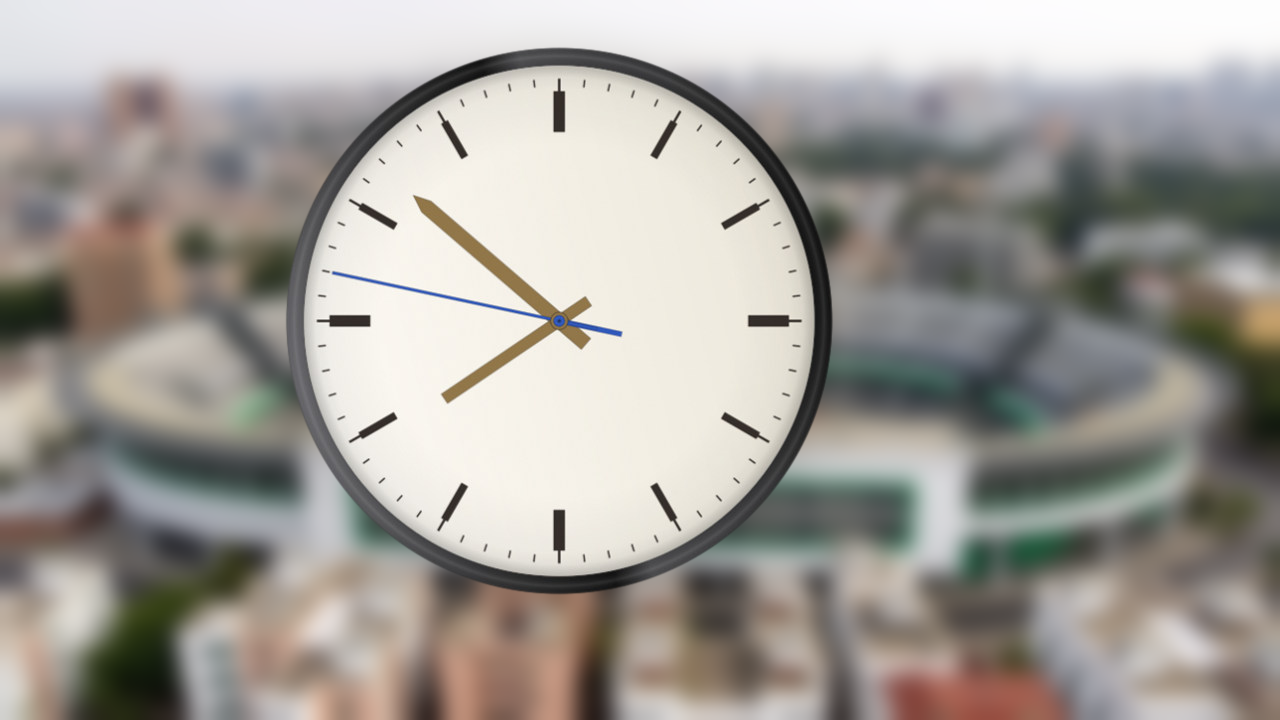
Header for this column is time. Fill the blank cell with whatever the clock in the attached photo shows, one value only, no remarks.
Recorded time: 7:51:47
